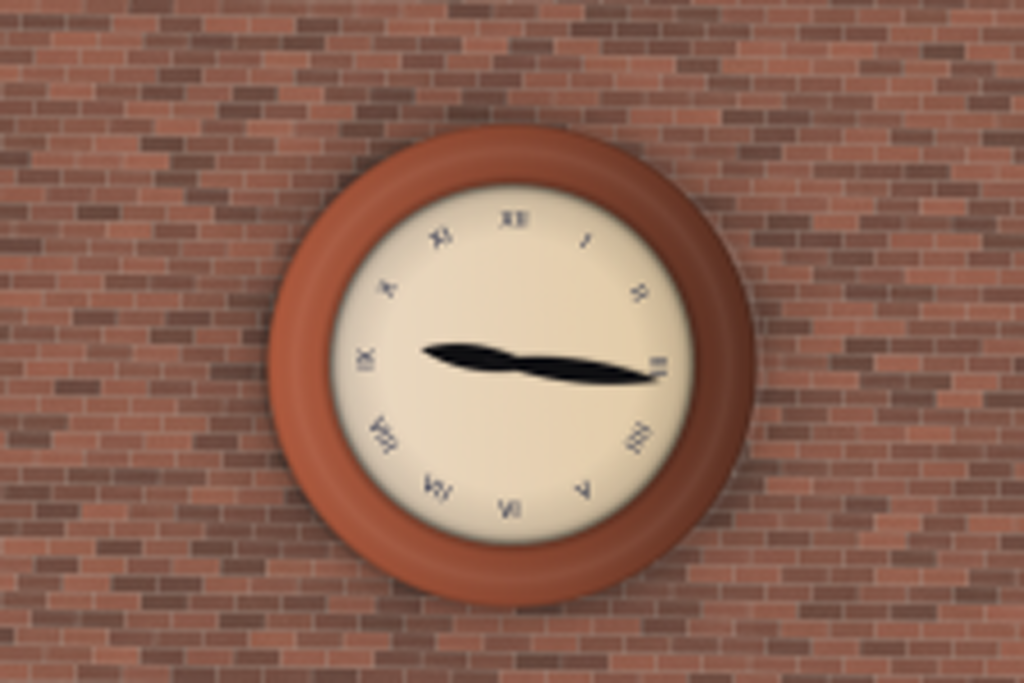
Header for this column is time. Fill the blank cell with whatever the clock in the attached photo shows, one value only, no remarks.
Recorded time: 9:16
